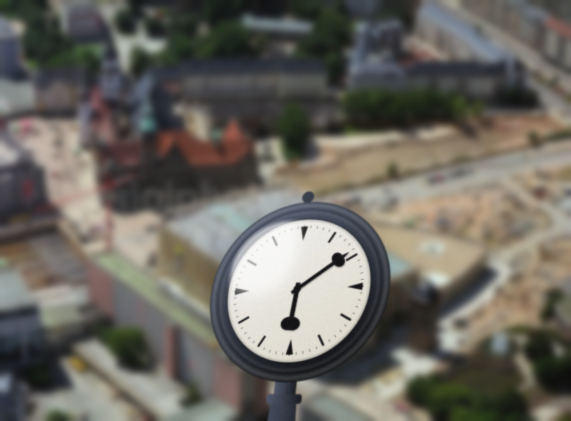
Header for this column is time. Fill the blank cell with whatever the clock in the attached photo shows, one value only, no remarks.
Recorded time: 6:09
